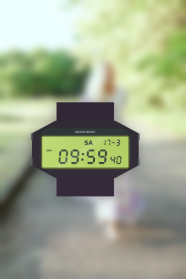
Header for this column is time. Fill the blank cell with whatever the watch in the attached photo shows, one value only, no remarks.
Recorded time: 9:59:40
